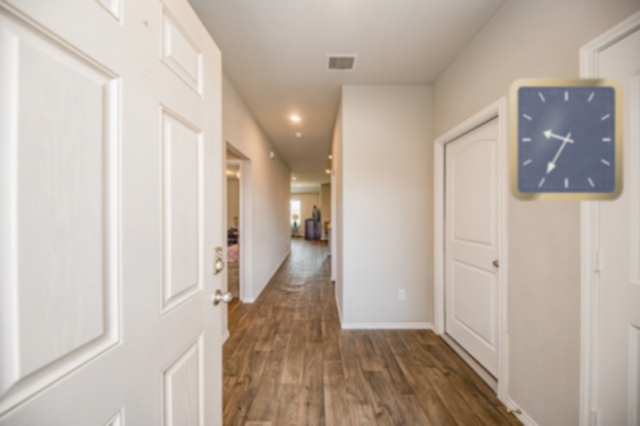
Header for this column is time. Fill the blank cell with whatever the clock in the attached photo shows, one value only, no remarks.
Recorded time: 9:35
